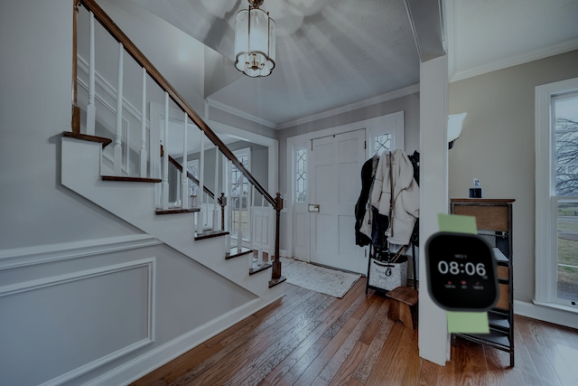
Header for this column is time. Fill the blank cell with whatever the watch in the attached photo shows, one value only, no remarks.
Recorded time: 8:06
